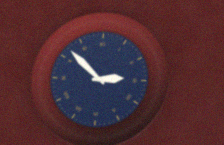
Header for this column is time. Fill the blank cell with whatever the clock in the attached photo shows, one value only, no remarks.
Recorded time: 2:52
